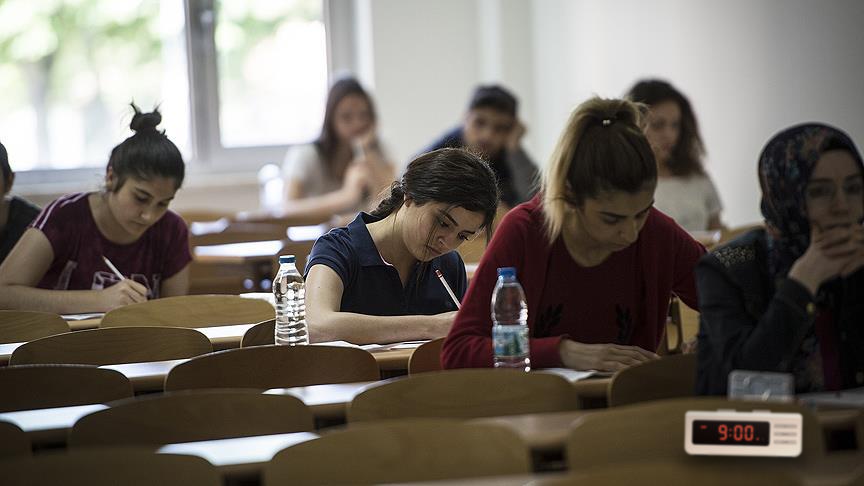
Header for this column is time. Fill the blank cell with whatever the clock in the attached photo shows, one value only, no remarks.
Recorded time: 9:00
